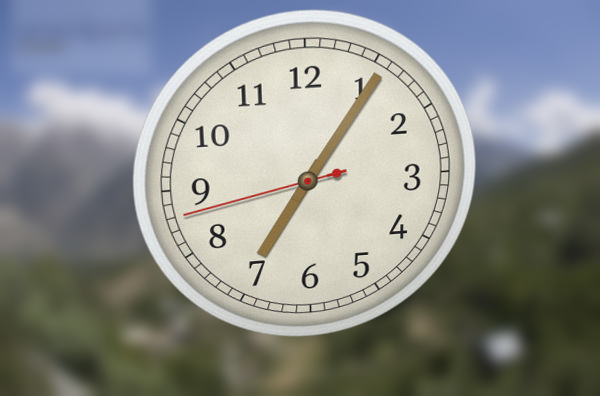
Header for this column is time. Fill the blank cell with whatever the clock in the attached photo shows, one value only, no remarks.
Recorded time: 7:05:43
